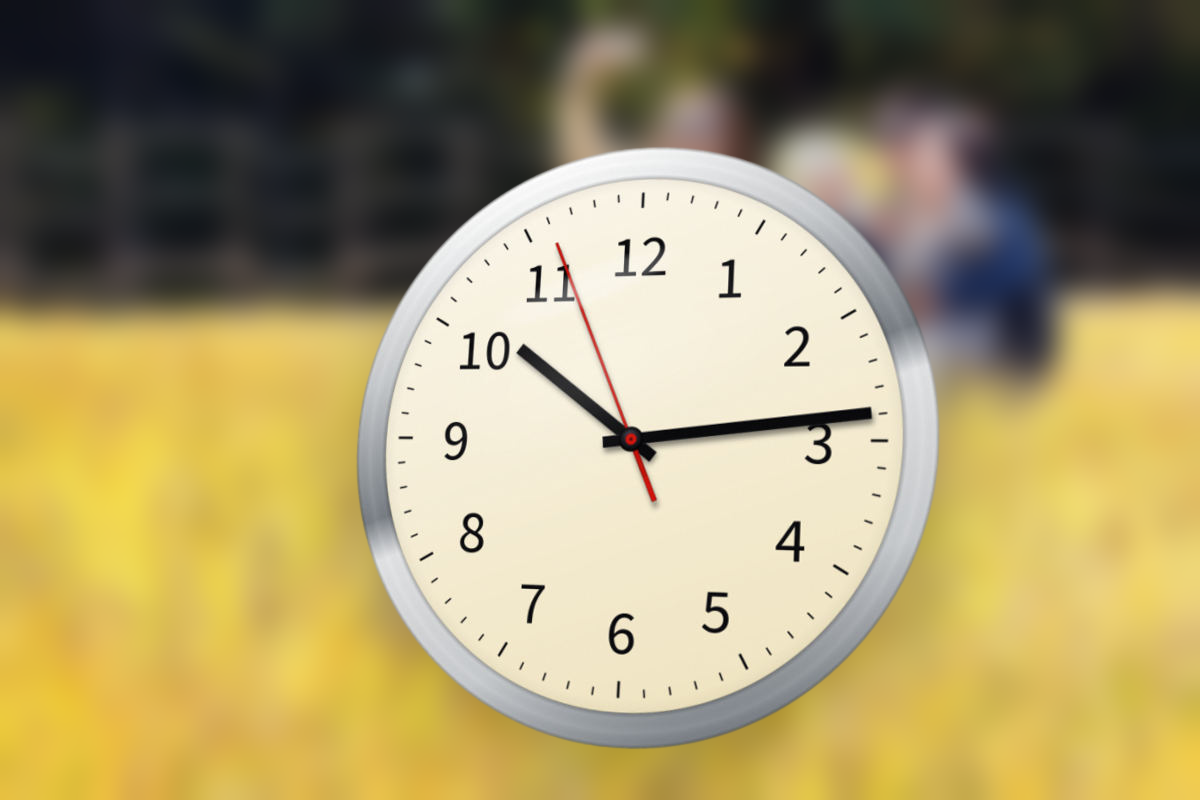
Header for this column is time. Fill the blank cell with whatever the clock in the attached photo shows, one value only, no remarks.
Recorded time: 10:13:56
